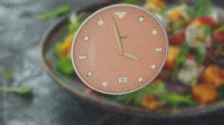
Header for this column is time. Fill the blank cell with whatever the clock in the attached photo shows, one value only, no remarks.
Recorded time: 3:58
